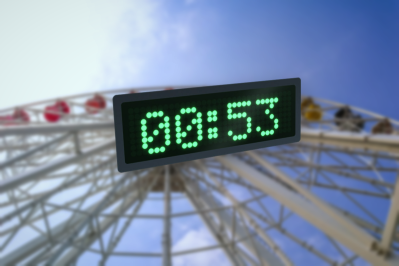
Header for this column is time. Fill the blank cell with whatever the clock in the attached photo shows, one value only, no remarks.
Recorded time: 0:53
